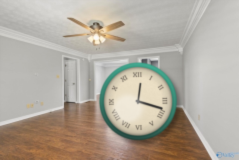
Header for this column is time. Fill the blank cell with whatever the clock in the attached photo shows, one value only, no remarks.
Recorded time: 12:18
